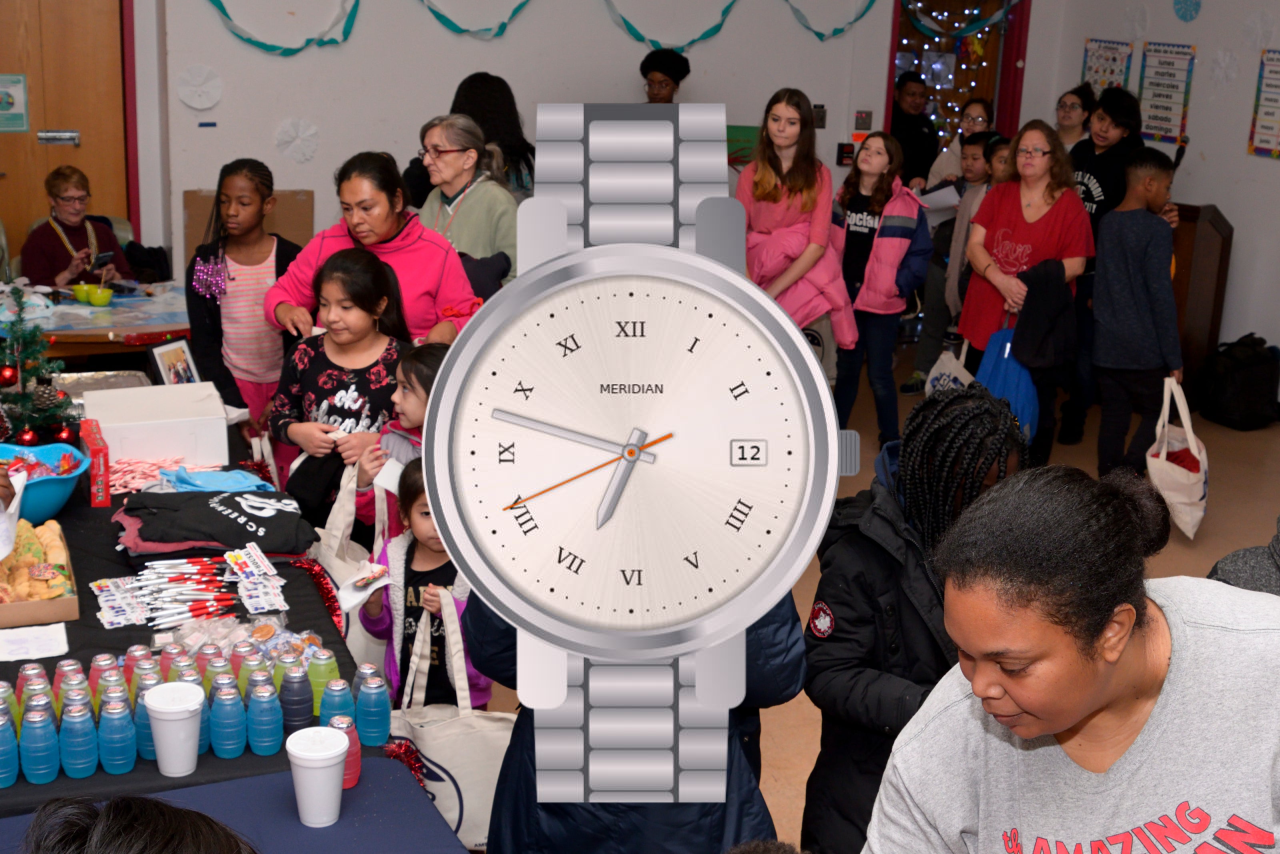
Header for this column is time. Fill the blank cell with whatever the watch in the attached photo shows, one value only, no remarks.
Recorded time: 6:47:41
